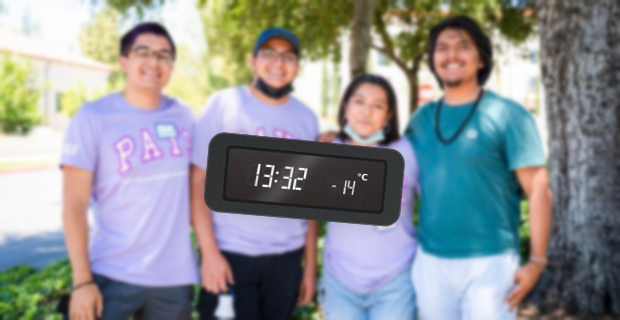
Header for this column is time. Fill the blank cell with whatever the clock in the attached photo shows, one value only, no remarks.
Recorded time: 13:32
